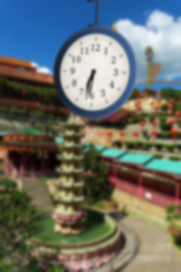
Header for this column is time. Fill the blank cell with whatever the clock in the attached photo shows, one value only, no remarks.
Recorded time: 6:32
